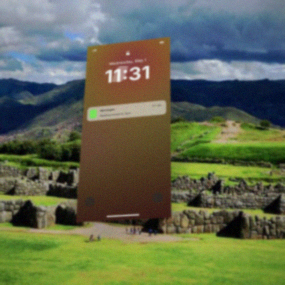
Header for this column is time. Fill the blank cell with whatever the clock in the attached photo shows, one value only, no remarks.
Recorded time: 11:31
